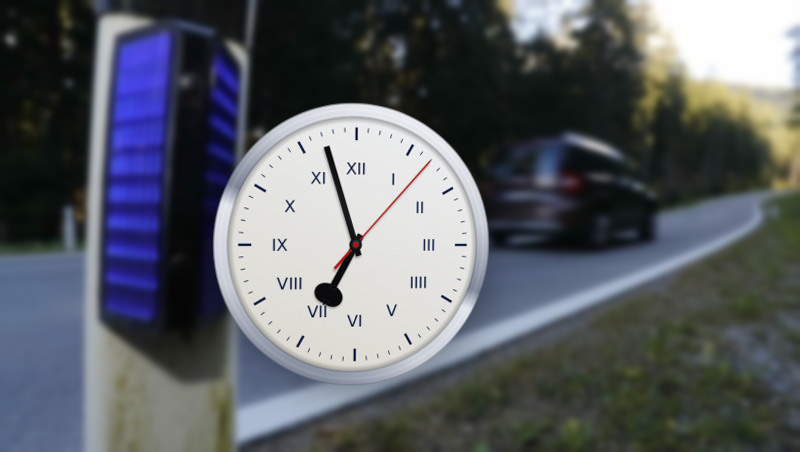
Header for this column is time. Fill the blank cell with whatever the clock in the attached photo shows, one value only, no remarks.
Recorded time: 6:57:07
